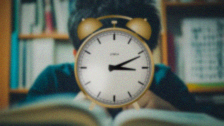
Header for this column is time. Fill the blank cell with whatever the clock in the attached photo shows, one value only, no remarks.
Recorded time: 3:11
